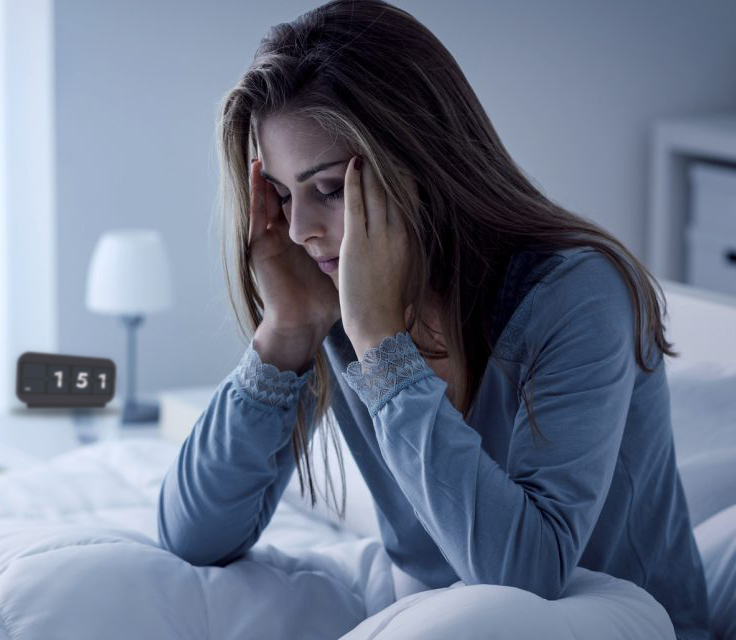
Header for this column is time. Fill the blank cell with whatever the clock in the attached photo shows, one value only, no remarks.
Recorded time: 1:51
